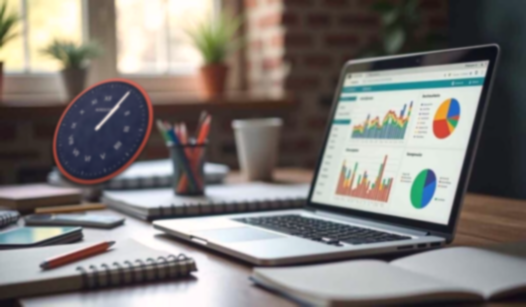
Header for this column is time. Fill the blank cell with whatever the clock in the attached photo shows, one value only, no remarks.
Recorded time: 1:05
